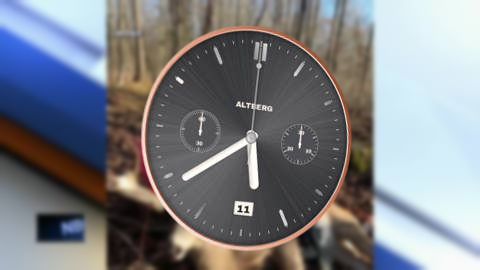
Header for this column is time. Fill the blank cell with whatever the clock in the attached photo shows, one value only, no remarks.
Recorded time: 5:39
